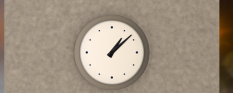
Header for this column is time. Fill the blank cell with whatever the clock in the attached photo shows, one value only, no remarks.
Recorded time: 1:08
